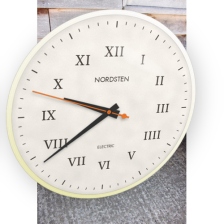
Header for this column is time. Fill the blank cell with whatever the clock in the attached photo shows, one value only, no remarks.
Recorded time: 9:38:48
